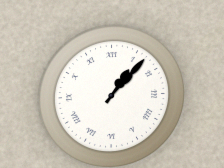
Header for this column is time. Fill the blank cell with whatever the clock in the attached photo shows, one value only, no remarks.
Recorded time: 1:07
